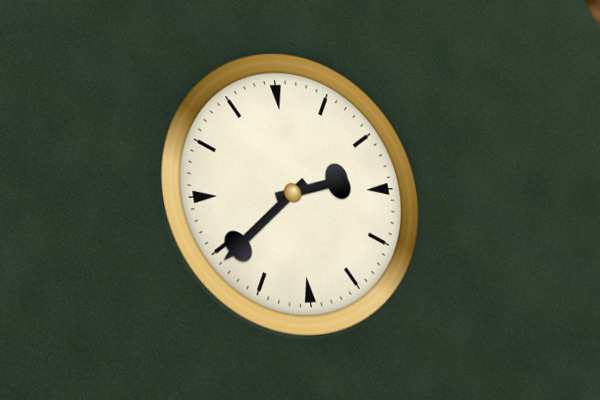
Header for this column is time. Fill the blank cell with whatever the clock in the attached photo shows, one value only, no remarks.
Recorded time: 2:39
